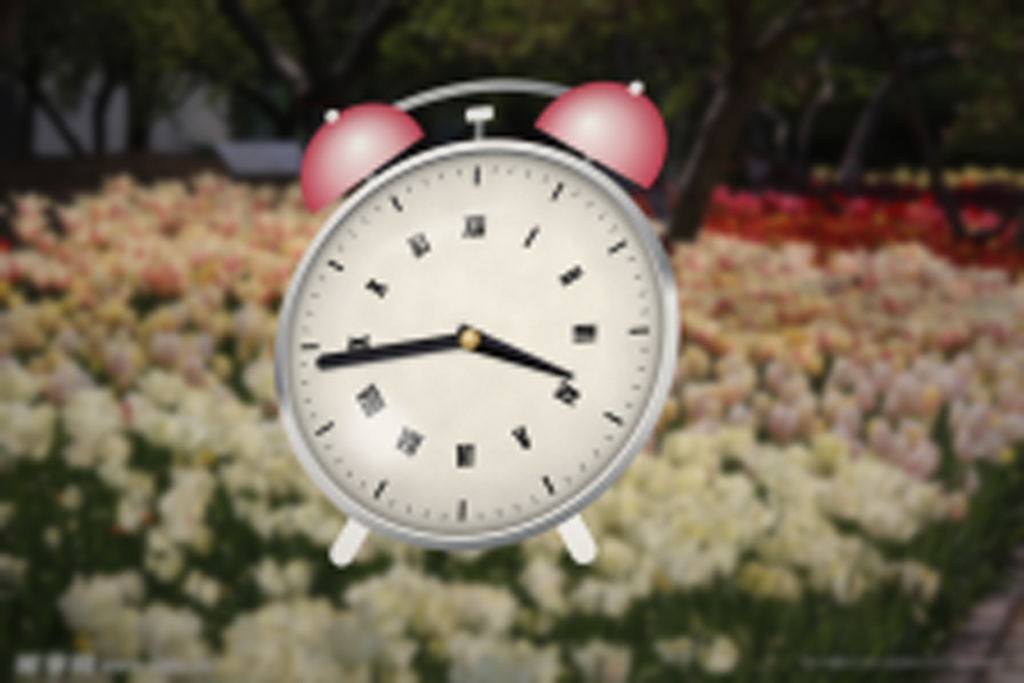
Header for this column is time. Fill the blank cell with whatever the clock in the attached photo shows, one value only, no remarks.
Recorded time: 3:44
